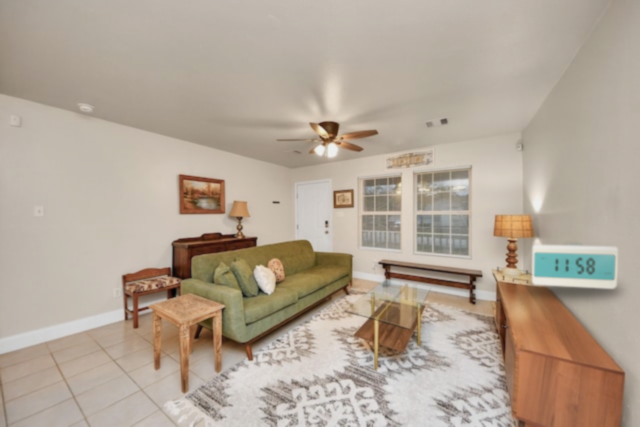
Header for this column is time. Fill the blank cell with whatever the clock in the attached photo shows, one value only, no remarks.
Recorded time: 11:58
